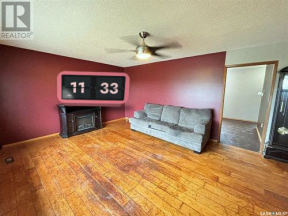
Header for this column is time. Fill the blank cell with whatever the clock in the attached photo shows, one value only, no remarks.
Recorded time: 11:33
